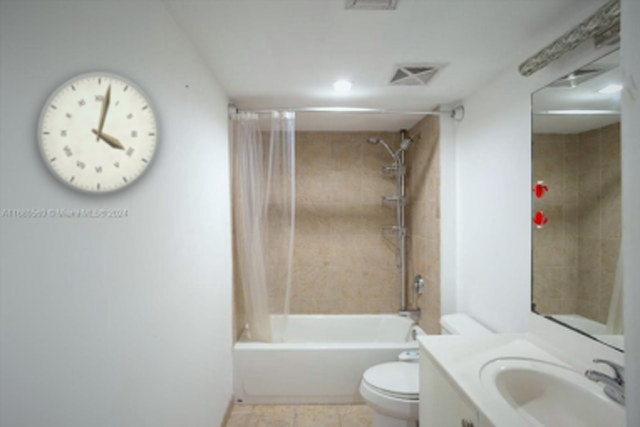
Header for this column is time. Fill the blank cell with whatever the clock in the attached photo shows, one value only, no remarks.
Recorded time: 4:02
